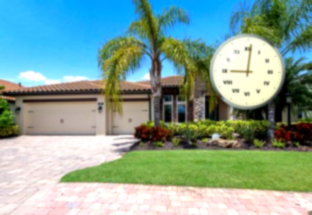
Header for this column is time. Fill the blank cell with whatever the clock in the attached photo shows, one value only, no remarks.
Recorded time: 9:01
